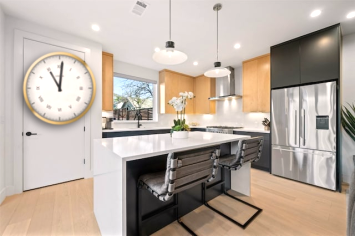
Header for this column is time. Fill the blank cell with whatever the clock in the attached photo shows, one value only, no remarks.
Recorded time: 11:01
